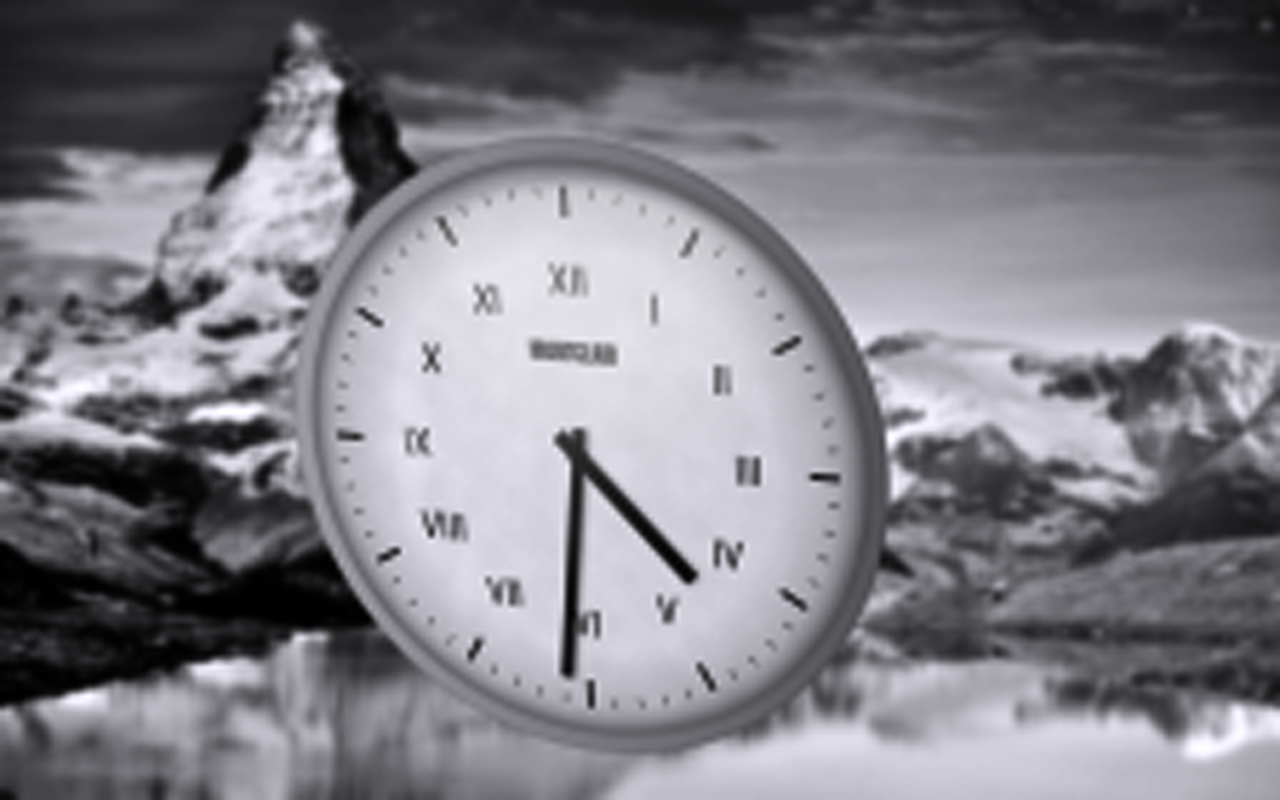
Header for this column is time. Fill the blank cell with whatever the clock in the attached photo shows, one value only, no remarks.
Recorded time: 4:31
